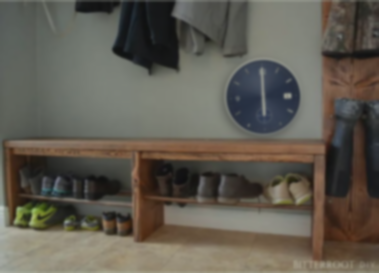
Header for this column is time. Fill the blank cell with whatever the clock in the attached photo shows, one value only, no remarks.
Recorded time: 6:00
